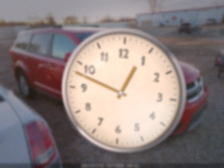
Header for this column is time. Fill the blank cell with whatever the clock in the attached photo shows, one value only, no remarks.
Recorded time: 12:48
